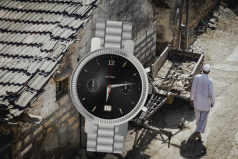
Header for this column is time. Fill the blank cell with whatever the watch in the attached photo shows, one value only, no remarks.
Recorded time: 6:13
